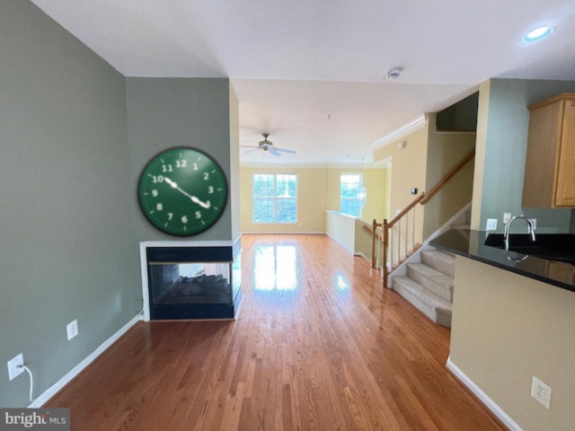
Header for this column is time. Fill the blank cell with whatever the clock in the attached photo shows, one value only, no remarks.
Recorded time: 10:21
